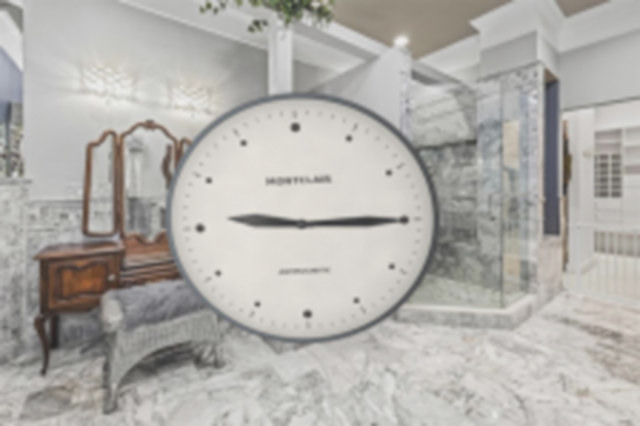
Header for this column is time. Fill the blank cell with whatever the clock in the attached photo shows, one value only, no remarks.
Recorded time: 9:15
